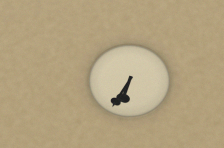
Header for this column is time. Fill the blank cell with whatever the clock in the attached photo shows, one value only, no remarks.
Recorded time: 6:35
